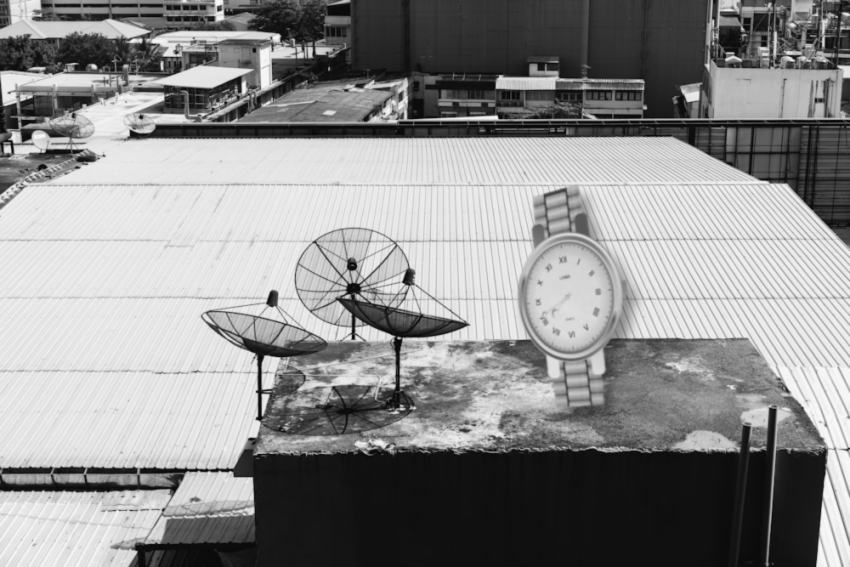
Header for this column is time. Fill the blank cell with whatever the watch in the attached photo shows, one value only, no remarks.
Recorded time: 7:41
